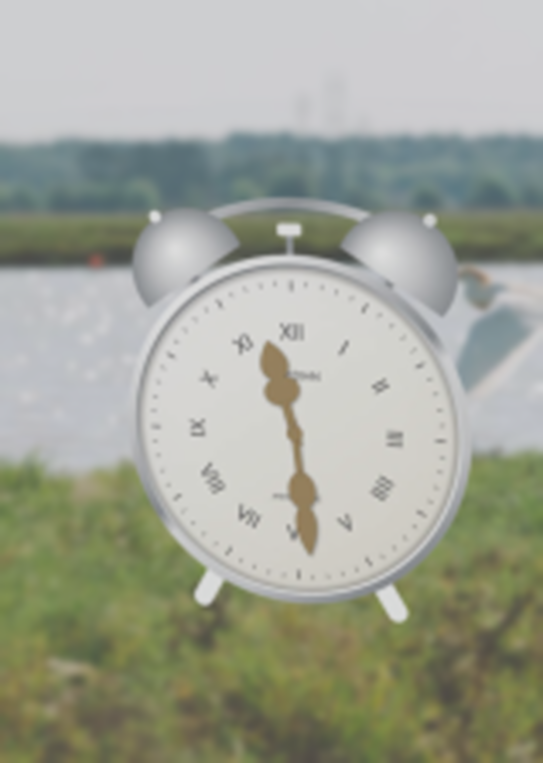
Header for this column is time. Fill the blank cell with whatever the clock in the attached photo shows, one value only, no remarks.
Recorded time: 11:29
